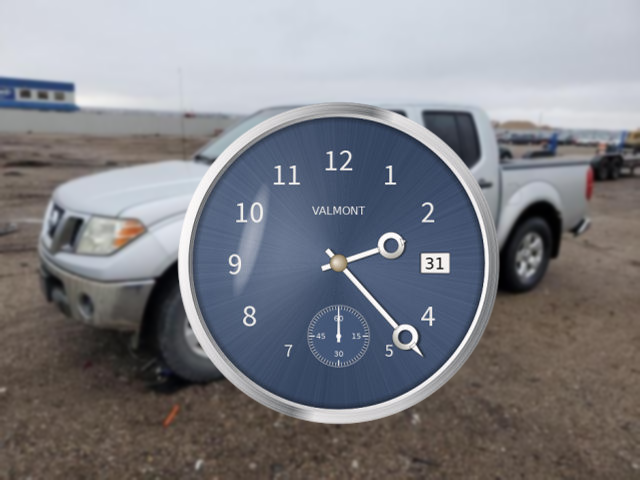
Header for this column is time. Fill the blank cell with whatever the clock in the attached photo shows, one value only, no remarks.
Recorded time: 2:23
